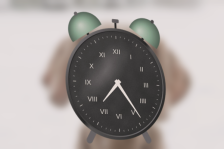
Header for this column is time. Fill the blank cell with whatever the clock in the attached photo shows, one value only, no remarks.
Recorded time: 7:24
